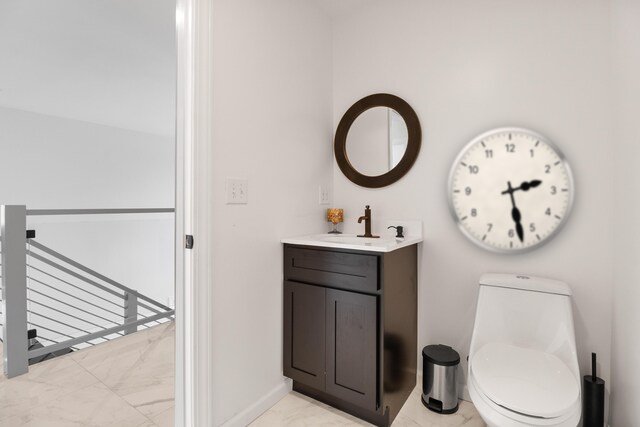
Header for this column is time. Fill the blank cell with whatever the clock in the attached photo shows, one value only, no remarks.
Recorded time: 2:28
